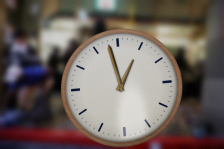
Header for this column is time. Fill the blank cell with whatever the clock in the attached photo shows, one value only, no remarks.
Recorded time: 12:58
